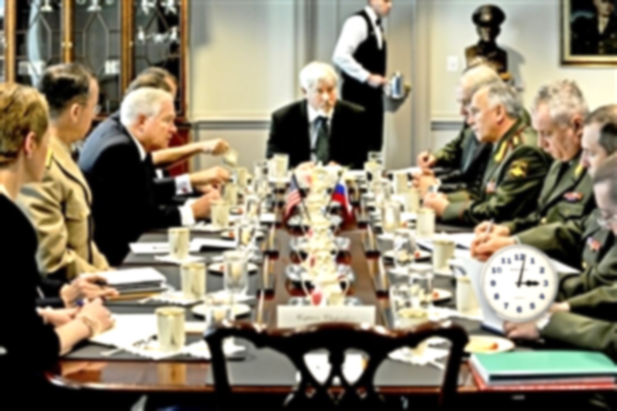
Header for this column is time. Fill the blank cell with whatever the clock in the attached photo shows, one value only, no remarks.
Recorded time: 3:02
